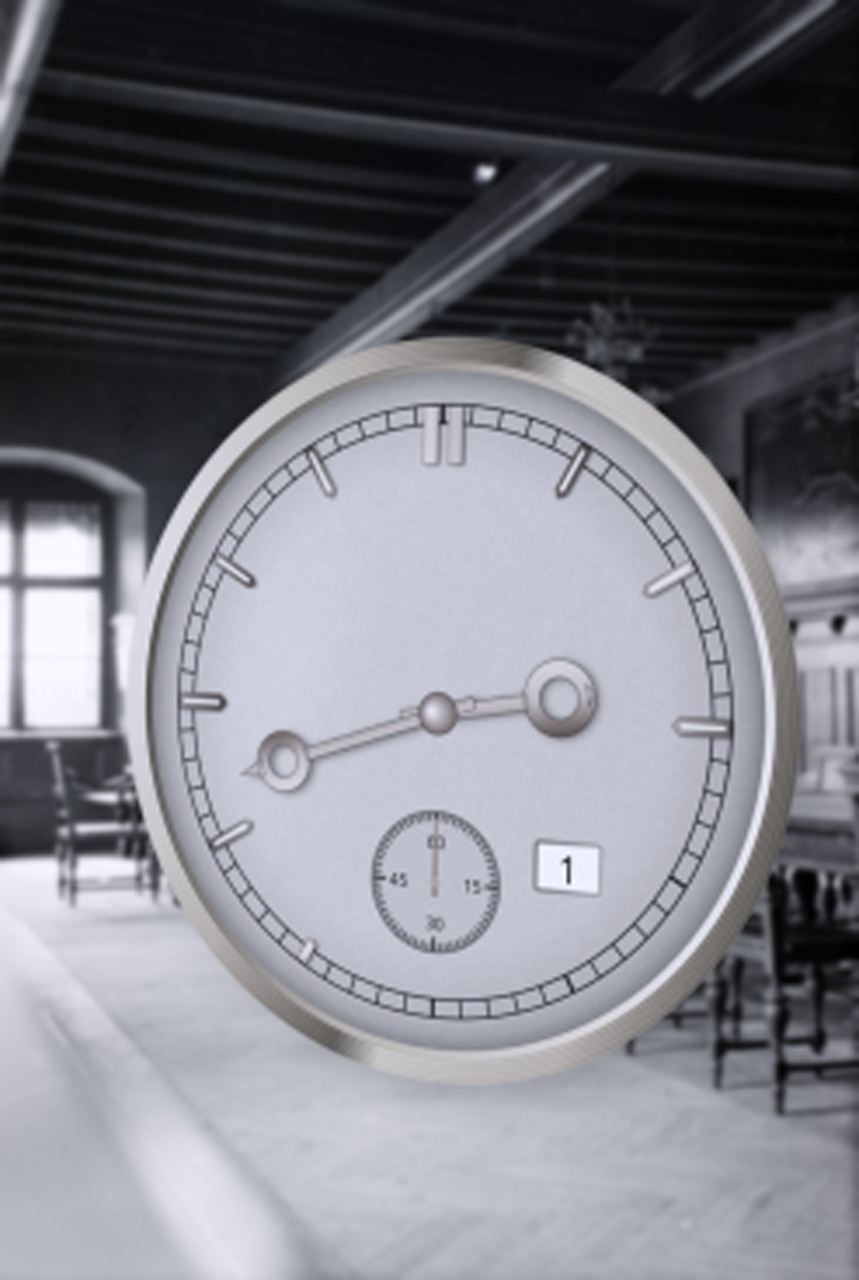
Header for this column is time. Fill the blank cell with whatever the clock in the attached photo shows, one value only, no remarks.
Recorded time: 2:42
